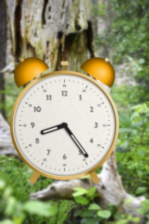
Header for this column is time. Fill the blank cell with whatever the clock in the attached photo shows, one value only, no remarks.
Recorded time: 8:24
